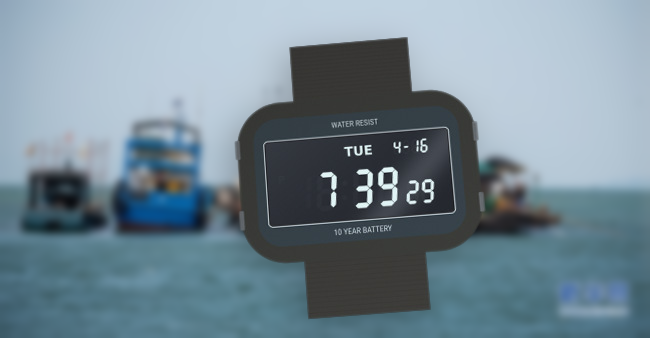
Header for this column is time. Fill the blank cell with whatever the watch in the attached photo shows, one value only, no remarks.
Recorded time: 7:39:29
